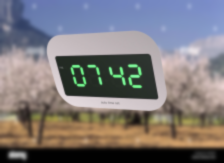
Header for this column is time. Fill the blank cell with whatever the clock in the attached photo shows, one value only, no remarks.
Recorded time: 7:42
